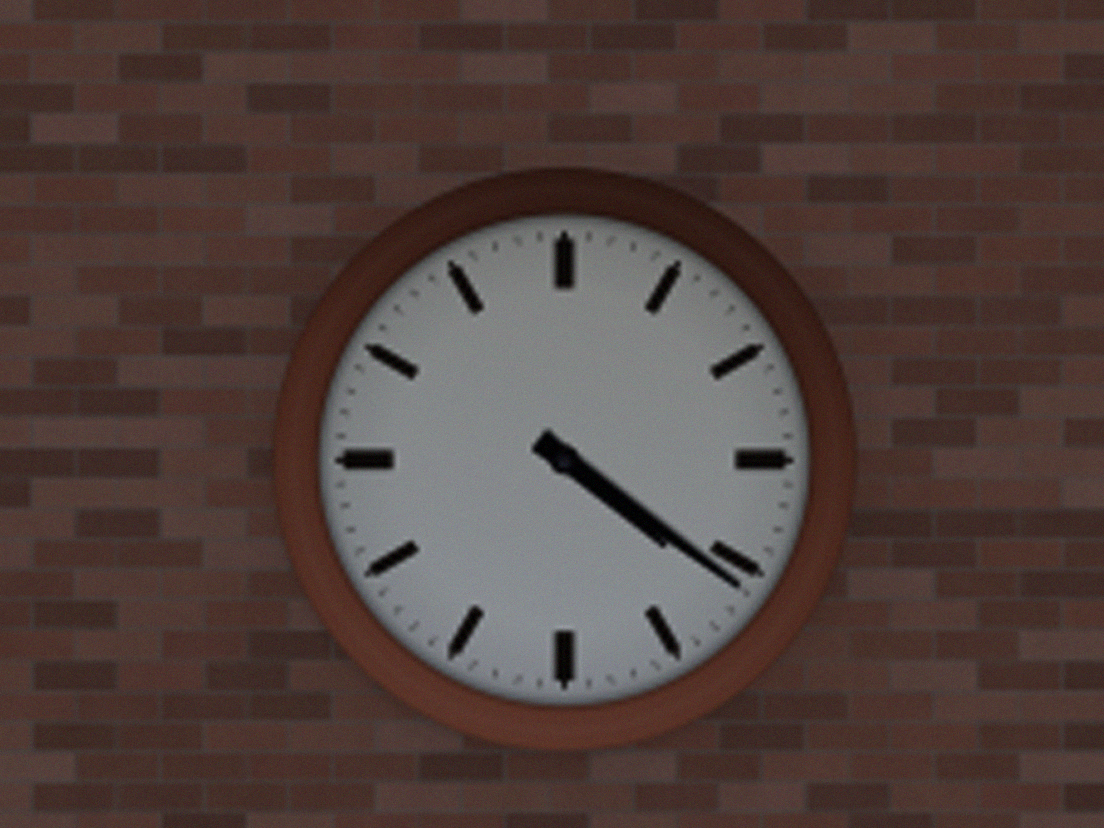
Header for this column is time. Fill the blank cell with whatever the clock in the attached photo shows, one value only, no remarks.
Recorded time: 4:21
